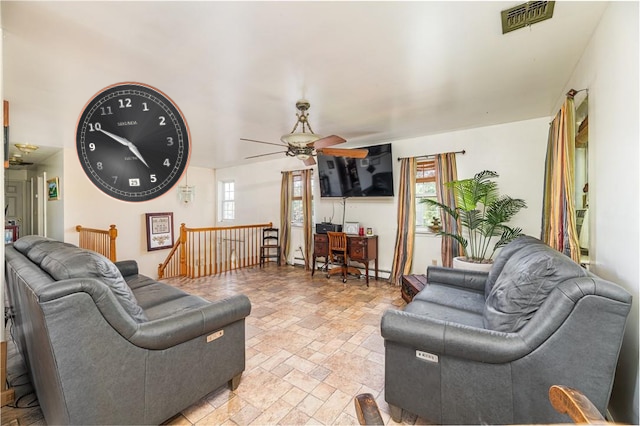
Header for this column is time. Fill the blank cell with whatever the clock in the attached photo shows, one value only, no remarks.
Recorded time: 4:50
